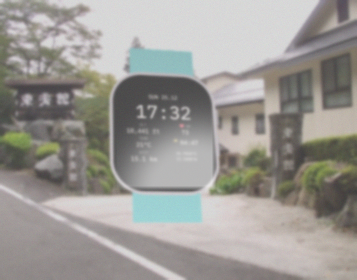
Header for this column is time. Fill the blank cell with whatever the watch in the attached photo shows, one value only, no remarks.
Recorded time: 17:32
